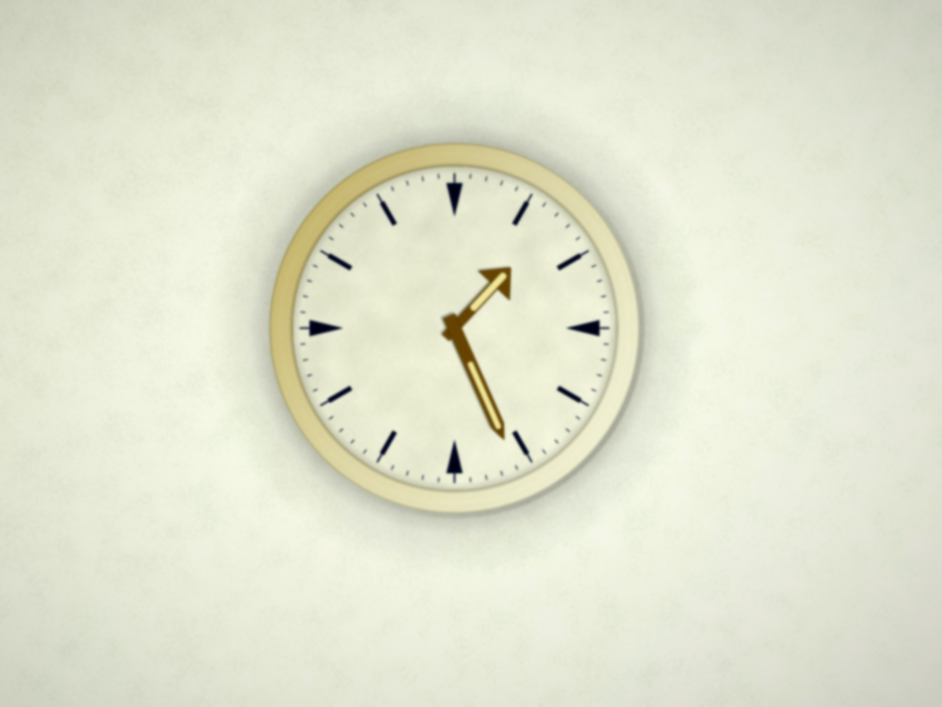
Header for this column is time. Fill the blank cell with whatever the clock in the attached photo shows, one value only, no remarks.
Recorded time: 1:26
